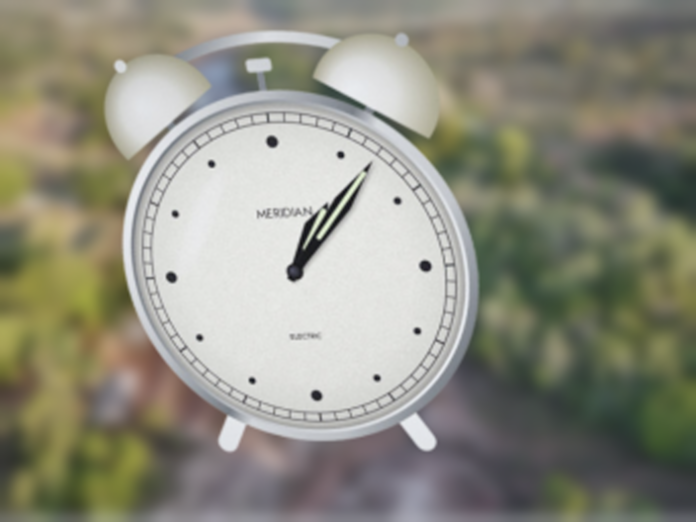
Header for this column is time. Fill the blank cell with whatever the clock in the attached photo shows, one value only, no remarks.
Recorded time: 1:07
